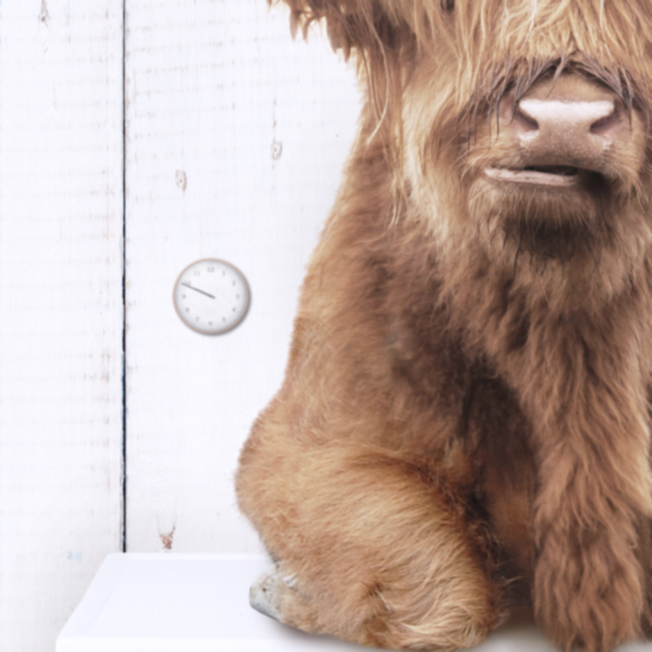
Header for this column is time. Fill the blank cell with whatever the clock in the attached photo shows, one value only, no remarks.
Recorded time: 9:49
